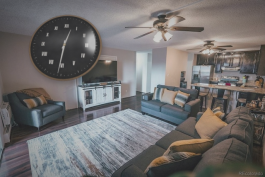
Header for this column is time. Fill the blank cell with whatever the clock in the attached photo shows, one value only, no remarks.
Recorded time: 12:31
